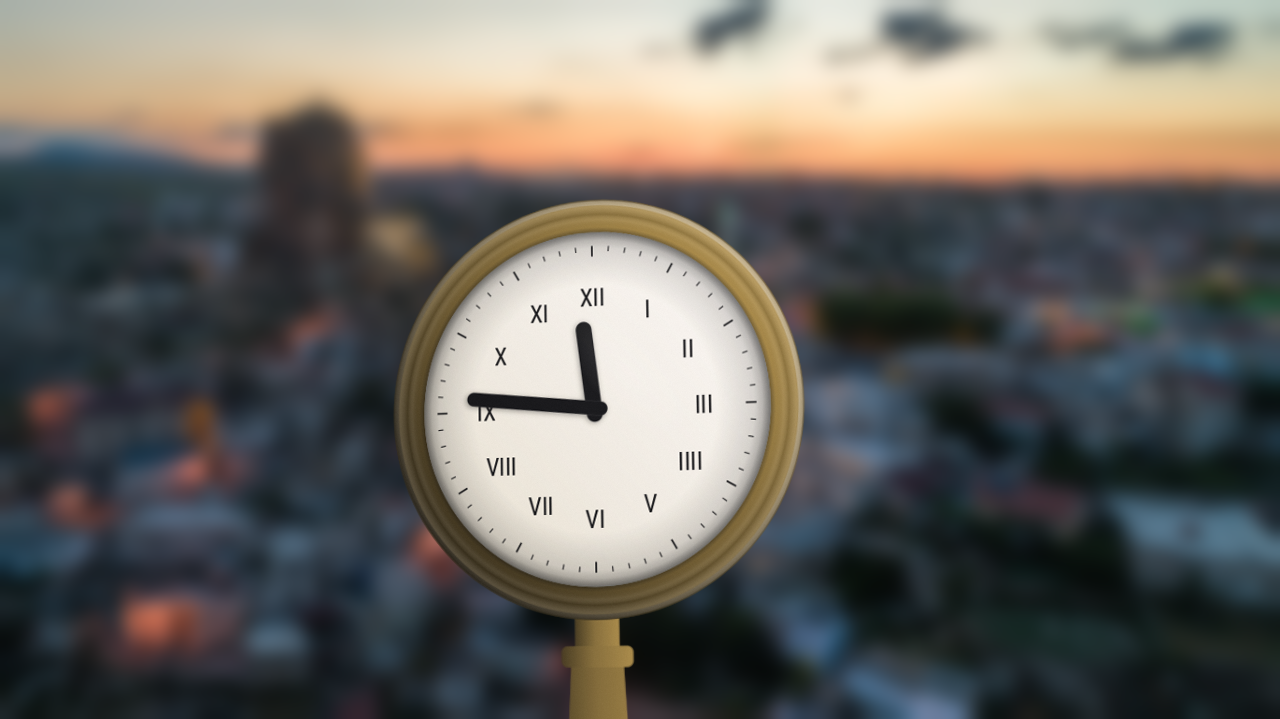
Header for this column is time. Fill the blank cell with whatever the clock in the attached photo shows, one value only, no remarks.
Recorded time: 11:46
